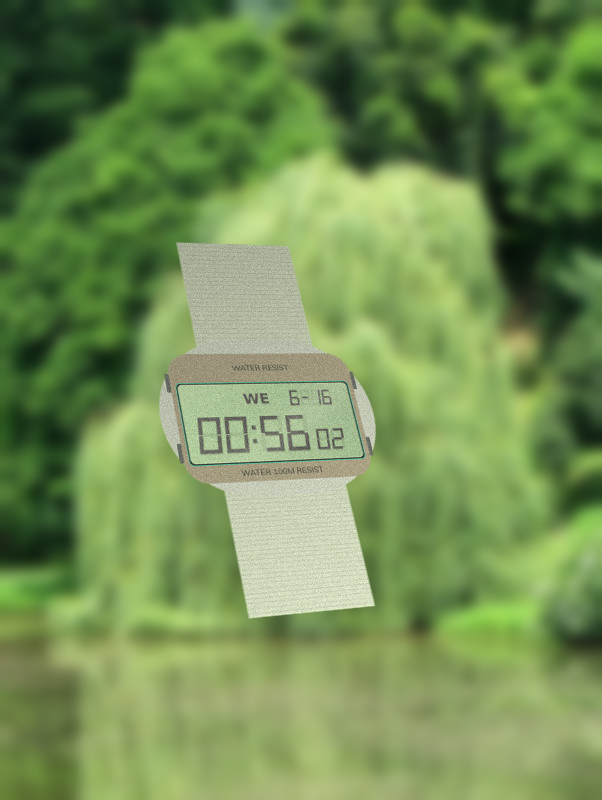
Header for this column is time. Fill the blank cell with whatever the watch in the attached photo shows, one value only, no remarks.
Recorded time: 0:56:02
